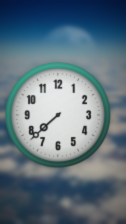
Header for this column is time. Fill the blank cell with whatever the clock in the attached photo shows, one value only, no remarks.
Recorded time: 7:38
